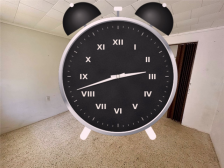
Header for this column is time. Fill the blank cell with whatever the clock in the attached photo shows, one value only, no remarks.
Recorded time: 2:42
